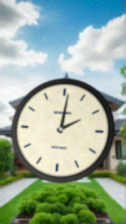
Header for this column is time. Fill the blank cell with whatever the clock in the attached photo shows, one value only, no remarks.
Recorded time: 2:01
